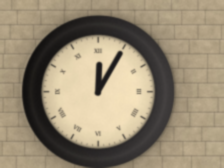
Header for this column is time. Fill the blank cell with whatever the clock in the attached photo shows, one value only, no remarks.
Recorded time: 12:05
